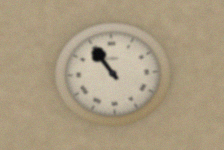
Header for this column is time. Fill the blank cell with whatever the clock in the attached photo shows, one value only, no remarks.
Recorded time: 10:55
